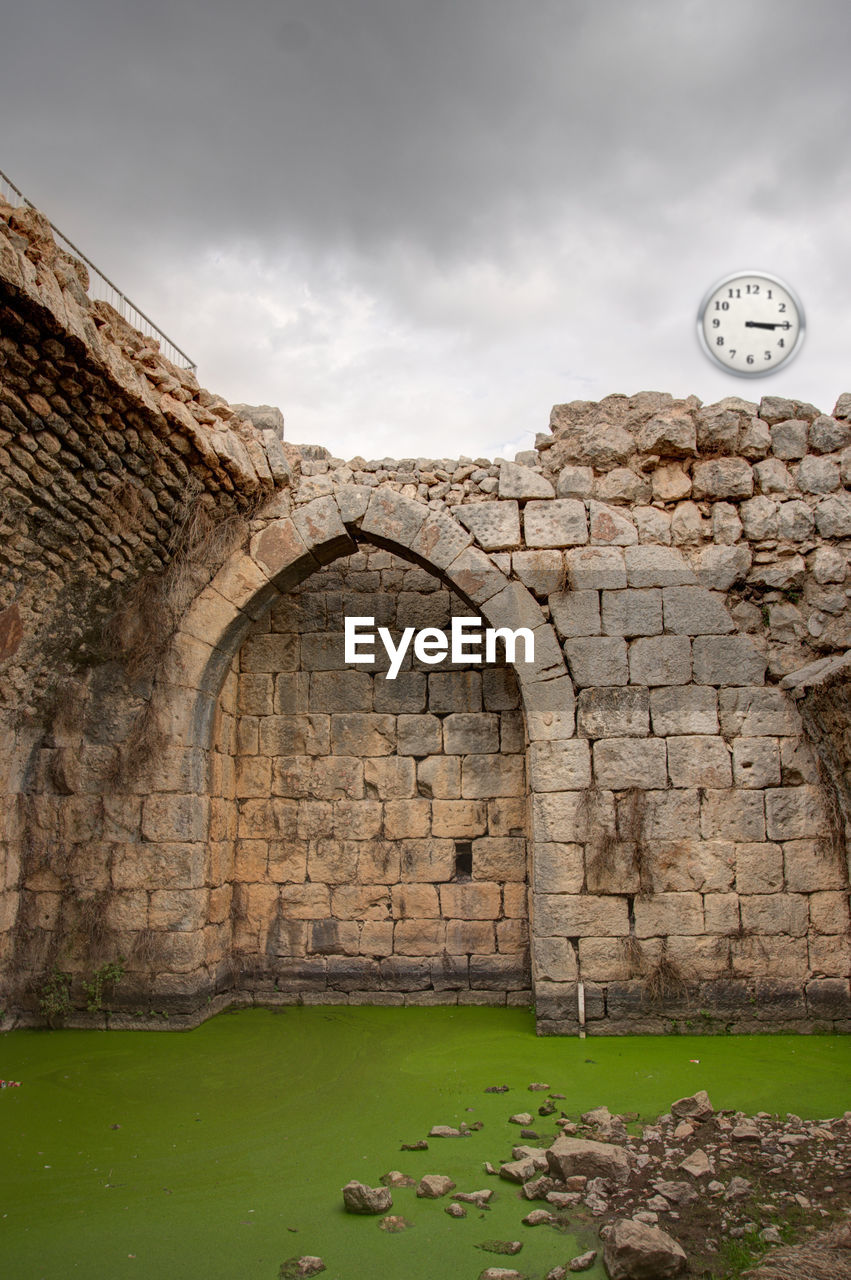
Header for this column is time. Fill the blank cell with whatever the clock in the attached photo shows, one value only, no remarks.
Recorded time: 3:15
